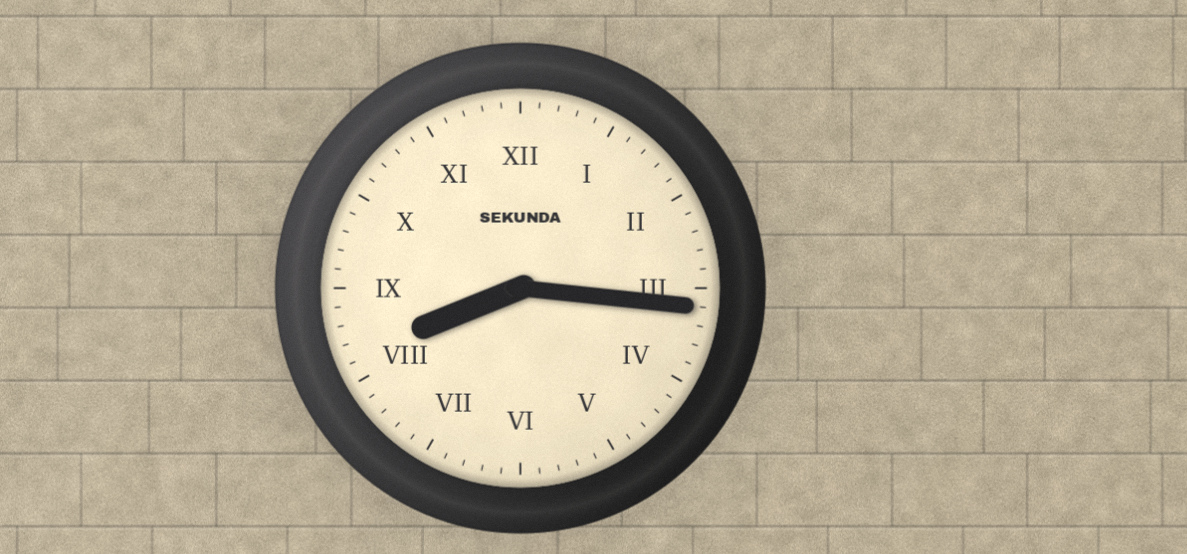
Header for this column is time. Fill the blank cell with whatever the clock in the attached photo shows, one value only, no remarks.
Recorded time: 8:16
